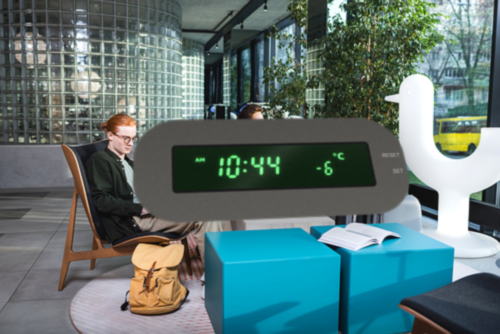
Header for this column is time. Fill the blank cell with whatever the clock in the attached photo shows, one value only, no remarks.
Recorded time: 10:44
